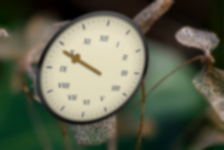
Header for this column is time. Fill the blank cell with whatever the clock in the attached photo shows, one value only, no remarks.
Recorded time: 9:49
